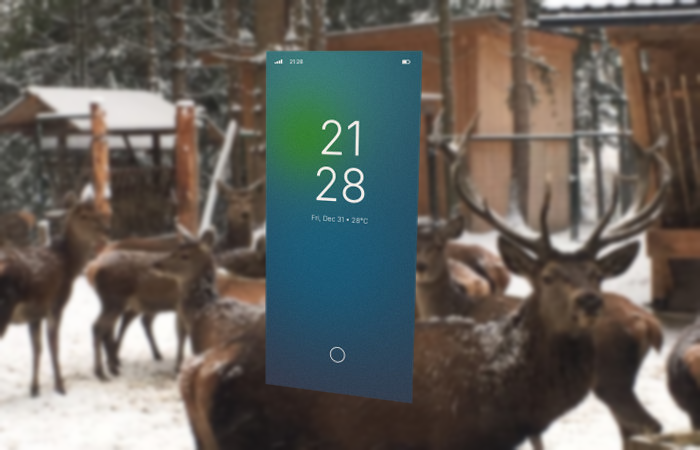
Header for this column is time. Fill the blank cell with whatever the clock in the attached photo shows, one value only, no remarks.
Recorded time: 21:28
